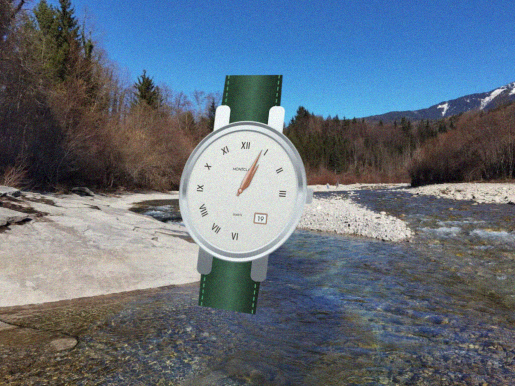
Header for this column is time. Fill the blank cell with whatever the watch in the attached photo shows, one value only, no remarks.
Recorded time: 1:04
